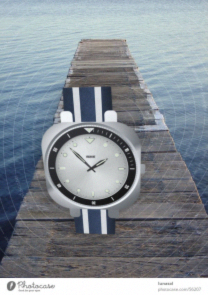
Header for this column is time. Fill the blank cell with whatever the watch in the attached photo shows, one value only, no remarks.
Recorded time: 1:53
